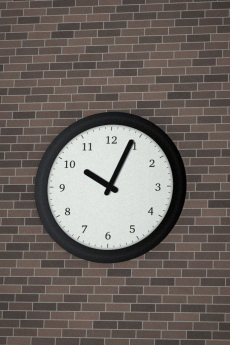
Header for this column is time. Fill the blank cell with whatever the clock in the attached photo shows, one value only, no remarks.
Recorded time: 10:04
